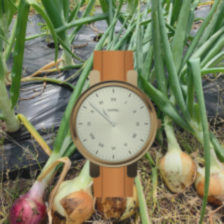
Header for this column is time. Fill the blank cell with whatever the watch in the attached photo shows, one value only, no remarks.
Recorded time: 10:52
